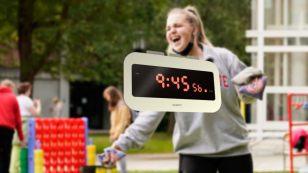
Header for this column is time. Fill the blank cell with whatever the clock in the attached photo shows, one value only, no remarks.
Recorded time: 9:45:56
